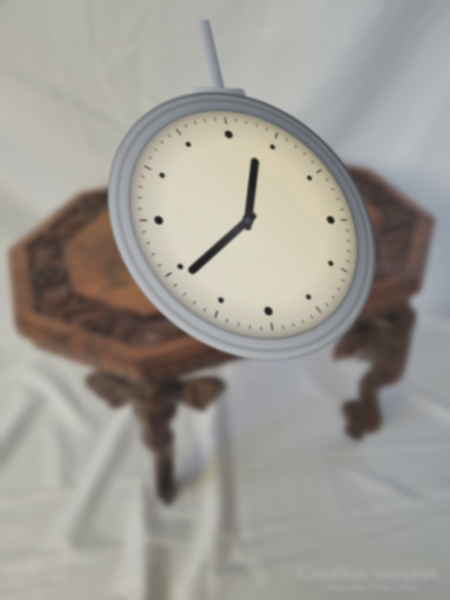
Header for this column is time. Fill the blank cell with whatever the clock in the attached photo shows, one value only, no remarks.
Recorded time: 12:39
